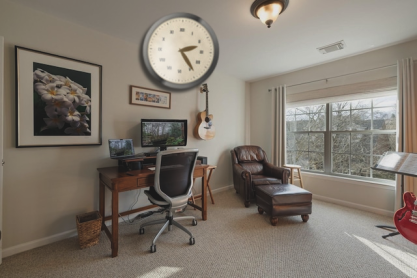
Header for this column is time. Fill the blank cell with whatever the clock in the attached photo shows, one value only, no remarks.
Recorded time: 2:24
